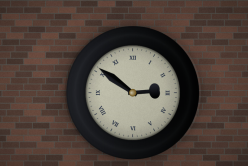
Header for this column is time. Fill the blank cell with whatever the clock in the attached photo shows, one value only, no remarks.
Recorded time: 2:51
